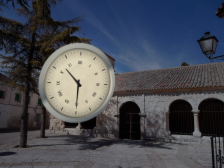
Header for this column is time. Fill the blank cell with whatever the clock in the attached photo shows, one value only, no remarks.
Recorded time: 10:30
